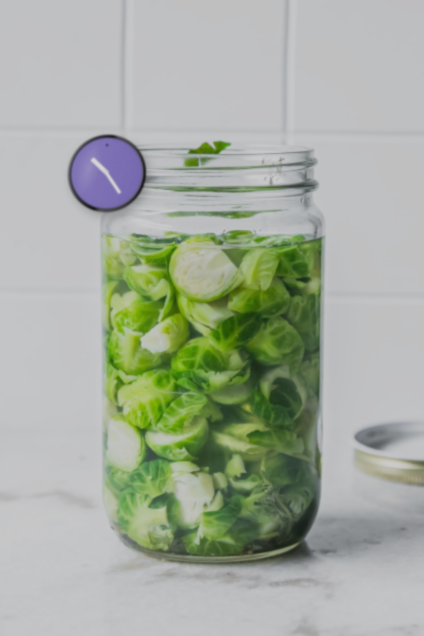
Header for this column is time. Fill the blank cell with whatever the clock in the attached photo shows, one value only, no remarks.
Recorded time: 10:24
